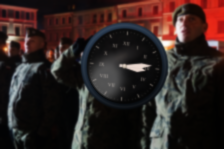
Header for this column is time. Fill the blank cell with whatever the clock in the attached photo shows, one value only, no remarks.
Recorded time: 3:14
